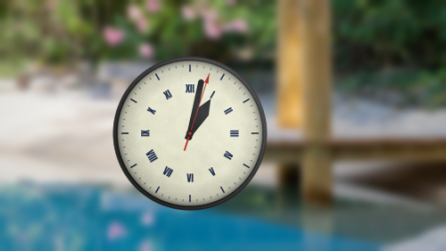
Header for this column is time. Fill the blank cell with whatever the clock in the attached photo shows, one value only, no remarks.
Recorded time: 1:02:03
